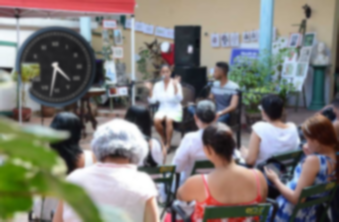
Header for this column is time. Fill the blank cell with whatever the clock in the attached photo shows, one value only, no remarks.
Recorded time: 4:32
